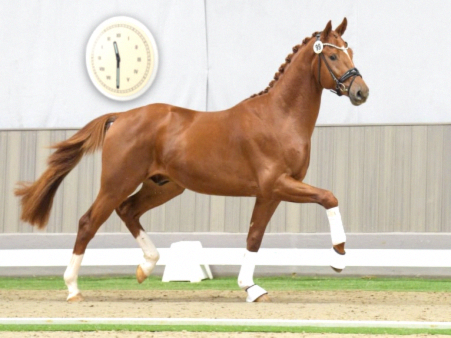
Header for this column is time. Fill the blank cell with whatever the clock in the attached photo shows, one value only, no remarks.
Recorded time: 11:30
